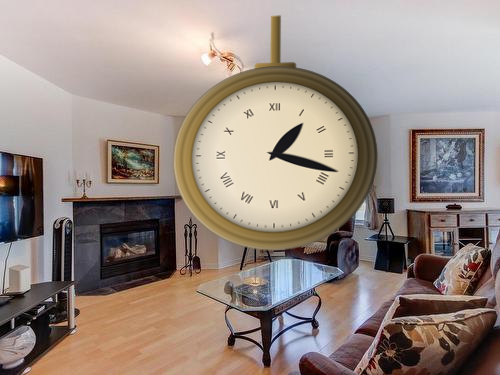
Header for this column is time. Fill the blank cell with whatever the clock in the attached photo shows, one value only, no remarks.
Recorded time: 1:18
